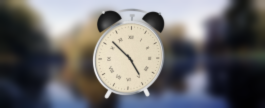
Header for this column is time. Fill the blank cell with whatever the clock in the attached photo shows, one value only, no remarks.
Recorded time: 4:52
